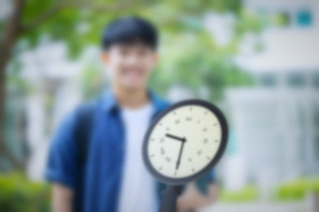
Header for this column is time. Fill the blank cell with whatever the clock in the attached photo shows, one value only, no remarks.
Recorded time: 9:30
